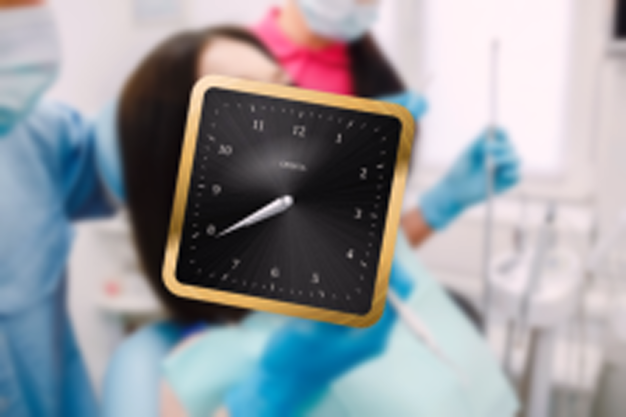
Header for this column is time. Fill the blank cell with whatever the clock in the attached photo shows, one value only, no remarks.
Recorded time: 7:39
